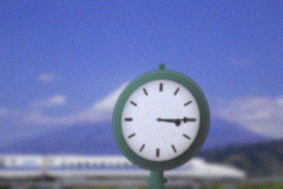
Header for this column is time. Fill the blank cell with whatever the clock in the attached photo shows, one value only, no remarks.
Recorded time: 3:15
